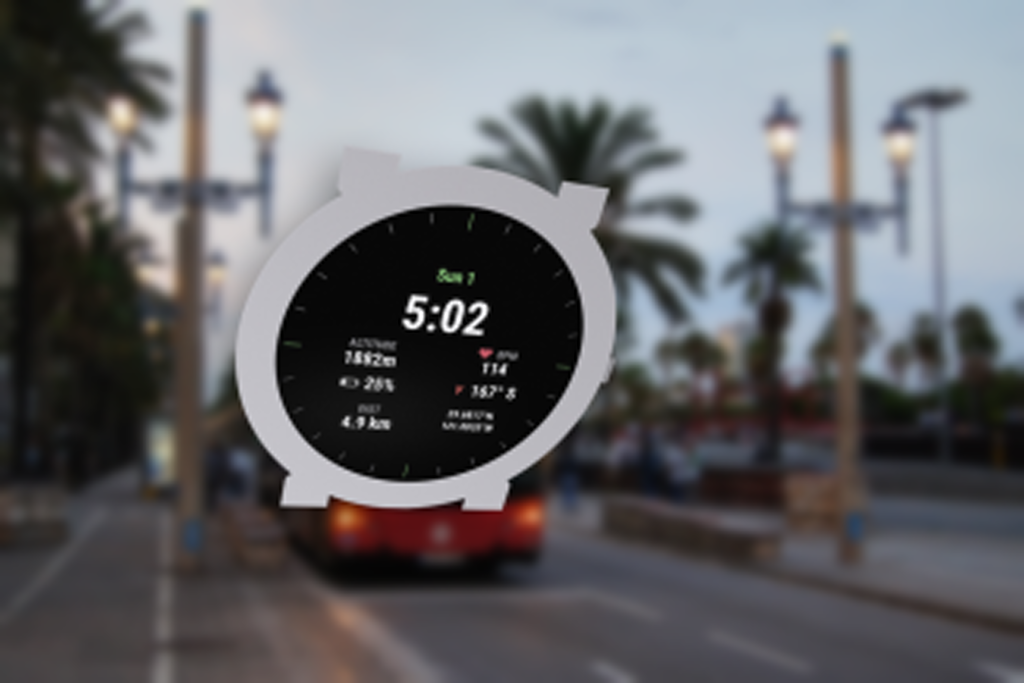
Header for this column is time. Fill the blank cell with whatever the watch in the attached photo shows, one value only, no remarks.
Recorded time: 5:02
